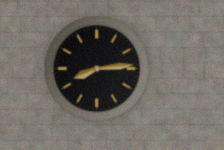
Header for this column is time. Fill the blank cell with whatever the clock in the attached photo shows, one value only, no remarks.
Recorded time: 8:14
